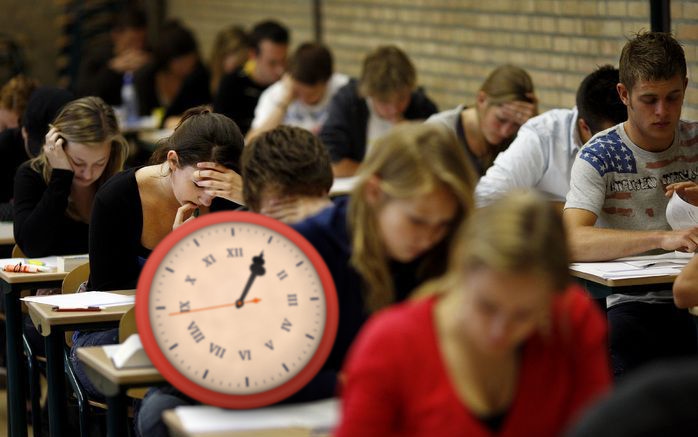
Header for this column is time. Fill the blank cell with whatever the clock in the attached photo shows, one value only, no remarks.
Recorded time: 1:04:44
